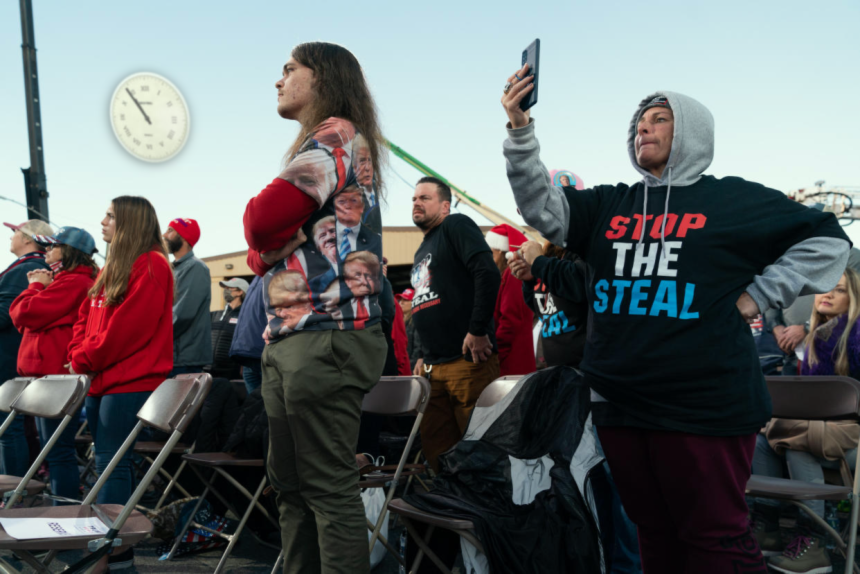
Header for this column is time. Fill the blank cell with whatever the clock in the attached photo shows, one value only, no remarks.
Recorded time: 10:54
